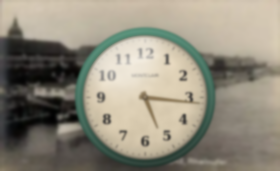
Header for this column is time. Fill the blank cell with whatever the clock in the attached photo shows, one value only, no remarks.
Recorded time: 5:16
